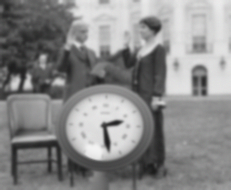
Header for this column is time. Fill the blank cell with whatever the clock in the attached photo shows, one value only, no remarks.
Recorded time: 2:28
